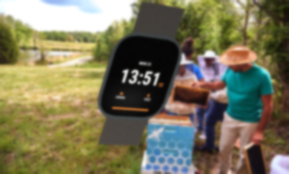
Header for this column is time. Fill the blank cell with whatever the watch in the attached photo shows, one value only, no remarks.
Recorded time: 13:51
